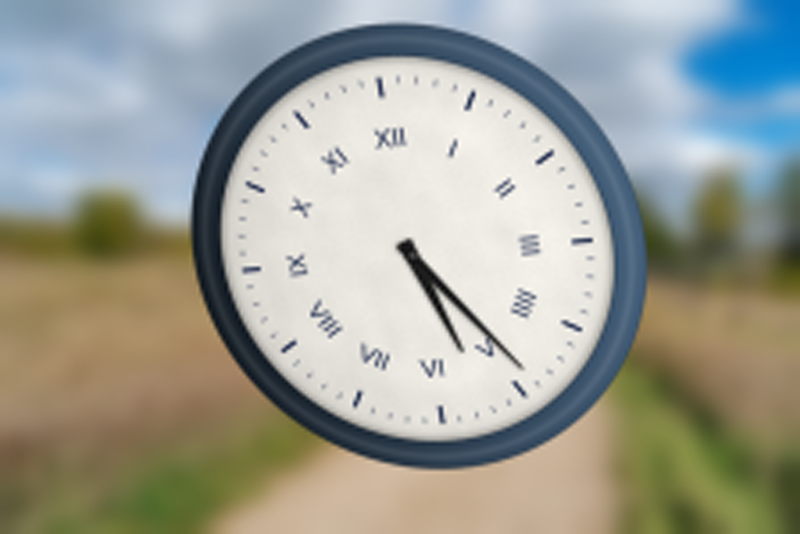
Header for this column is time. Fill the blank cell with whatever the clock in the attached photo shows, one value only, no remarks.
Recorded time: 5:24
